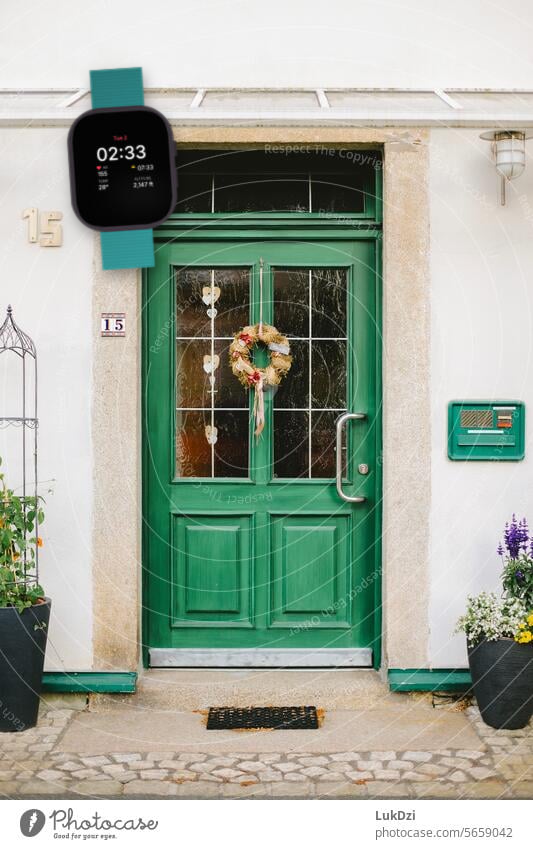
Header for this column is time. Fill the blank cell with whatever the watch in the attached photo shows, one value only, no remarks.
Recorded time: 2:33
